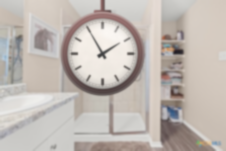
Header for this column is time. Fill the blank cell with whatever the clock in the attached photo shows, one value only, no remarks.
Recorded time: 1:55
